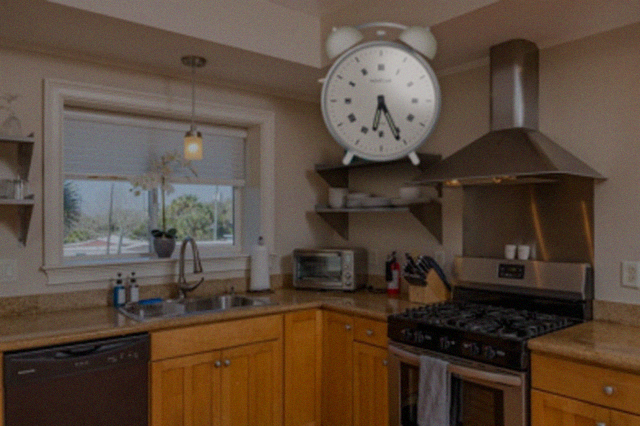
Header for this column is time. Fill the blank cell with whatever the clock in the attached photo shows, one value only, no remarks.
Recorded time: 6:26
